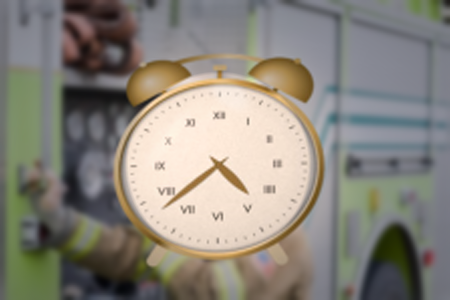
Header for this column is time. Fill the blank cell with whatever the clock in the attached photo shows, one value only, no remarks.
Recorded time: 4:38
